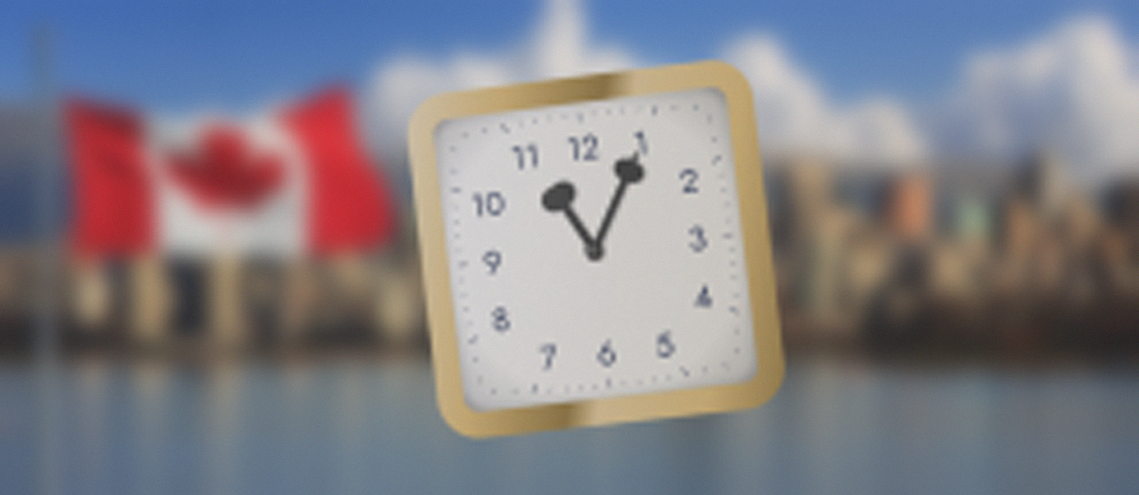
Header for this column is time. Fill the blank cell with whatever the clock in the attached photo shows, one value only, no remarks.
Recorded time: 11:05
